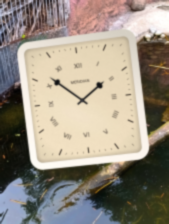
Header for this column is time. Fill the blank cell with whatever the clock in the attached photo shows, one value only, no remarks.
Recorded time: 1:52
